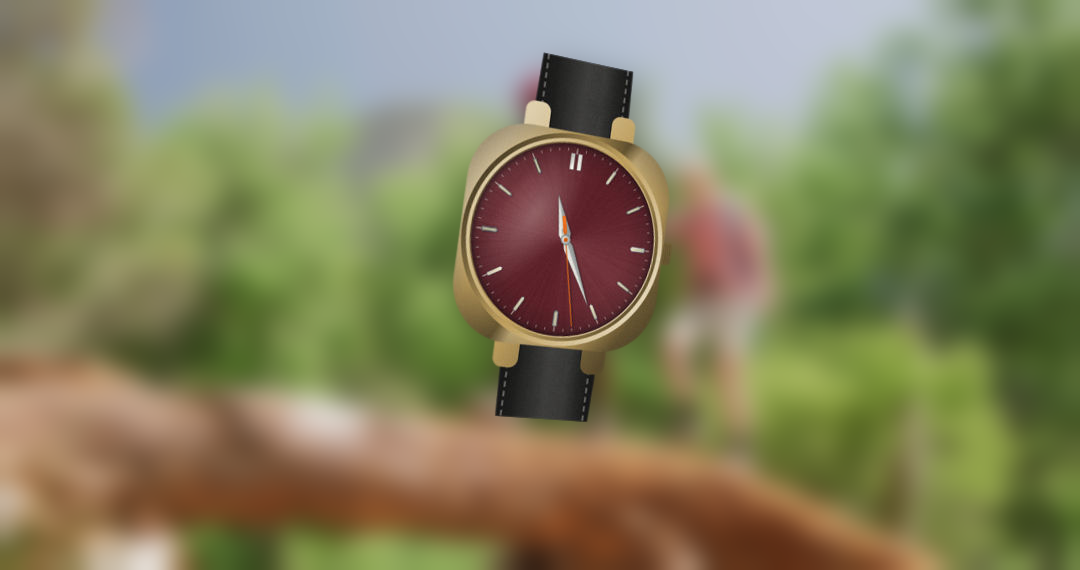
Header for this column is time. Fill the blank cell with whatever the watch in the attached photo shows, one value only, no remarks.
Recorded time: 11:25:28
